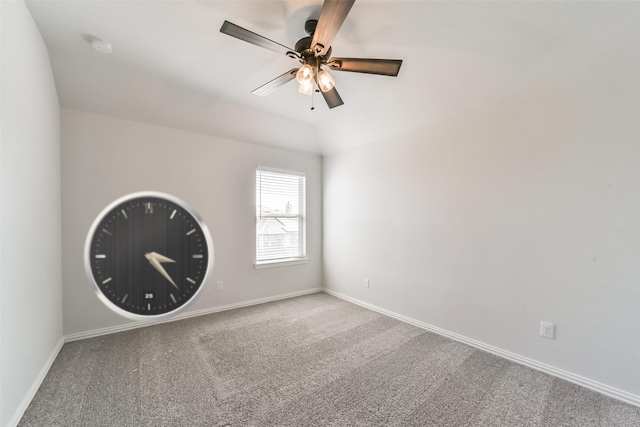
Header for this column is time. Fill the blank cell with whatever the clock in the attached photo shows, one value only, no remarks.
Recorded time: 3:23
